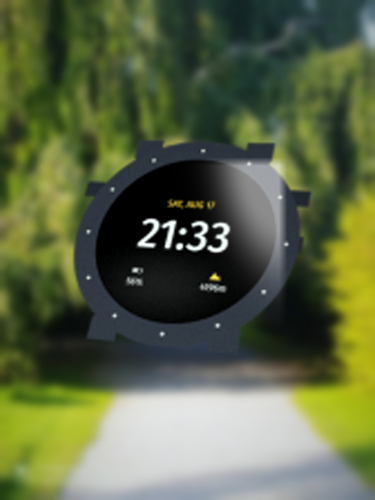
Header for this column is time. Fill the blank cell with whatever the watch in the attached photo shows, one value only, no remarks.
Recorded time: 21:33
